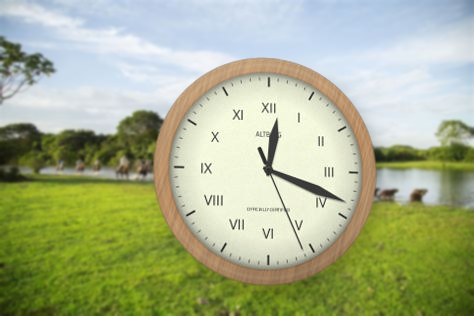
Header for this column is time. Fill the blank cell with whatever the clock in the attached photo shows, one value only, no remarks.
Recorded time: 12:18:26
